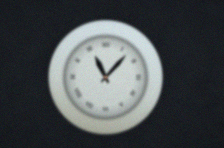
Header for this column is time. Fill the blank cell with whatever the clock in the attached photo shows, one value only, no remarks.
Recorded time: 11:07
